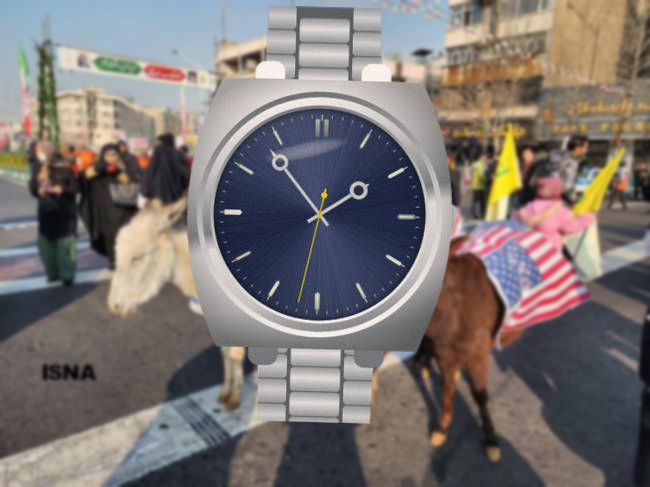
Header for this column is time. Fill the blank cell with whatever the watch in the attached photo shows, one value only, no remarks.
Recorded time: 1:53:32
